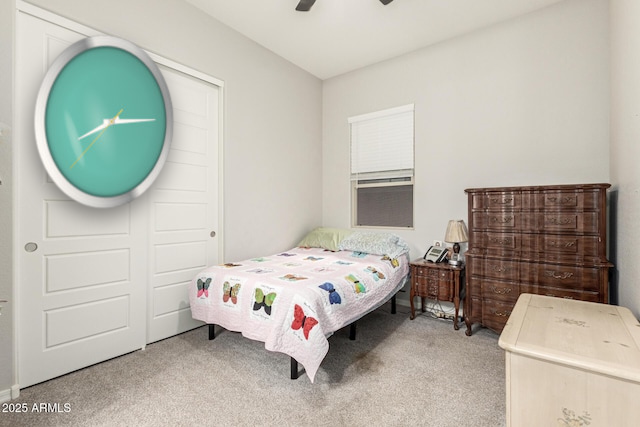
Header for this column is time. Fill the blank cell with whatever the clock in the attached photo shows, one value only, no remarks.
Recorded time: 8:14:38
